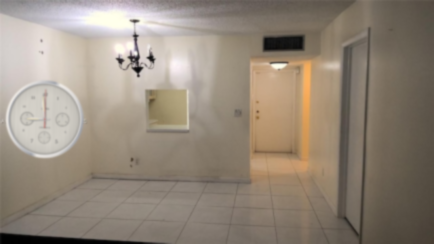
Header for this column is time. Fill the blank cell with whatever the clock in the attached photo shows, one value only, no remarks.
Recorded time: 8:59
